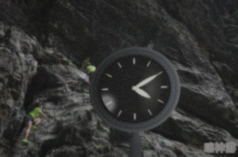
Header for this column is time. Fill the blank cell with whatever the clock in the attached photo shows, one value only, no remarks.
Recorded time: 4:10
